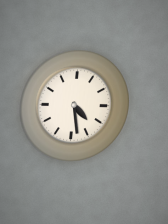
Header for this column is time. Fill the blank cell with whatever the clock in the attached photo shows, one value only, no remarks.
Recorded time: 4:28
